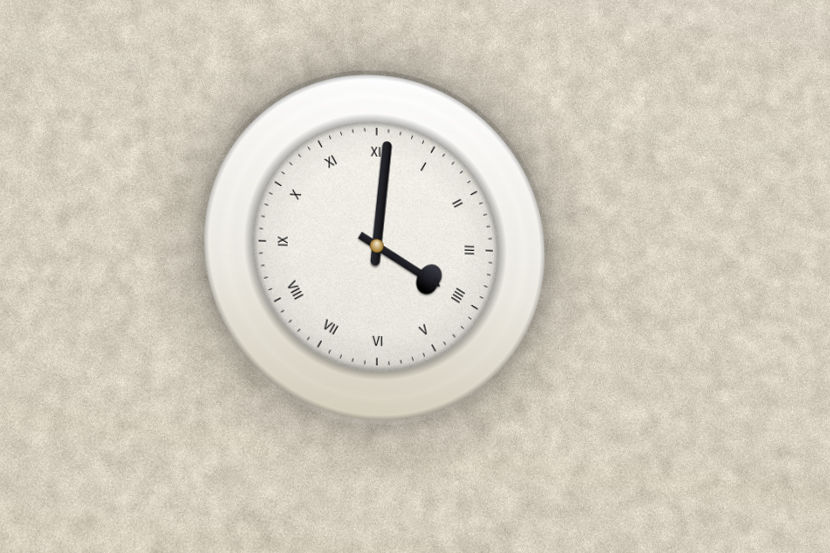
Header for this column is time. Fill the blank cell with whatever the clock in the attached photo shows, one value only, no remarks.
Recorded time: 4:01
